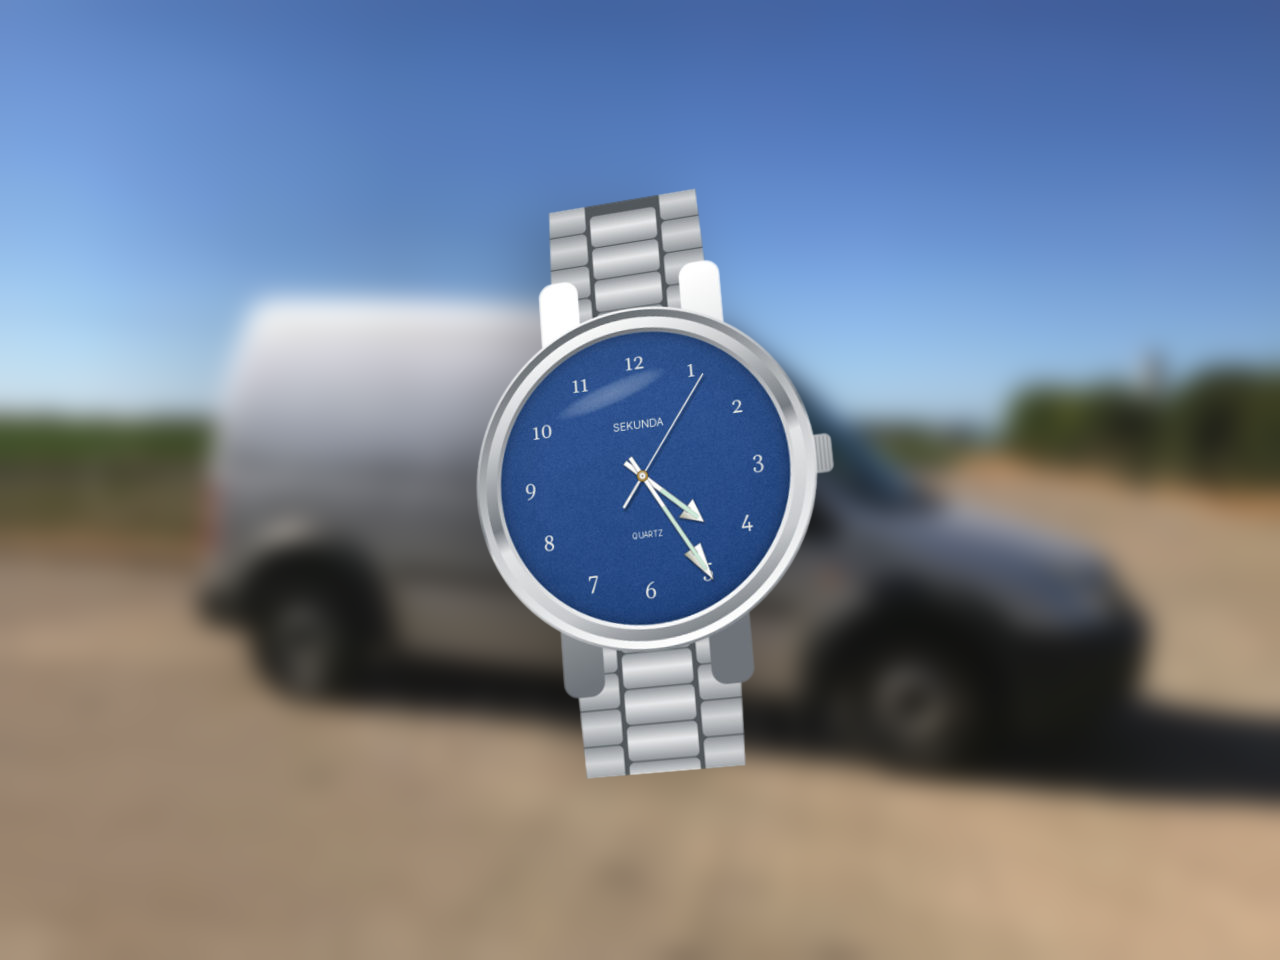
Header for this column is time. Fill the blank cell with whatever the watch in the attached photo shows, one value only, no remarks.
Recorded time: 4:25:06
